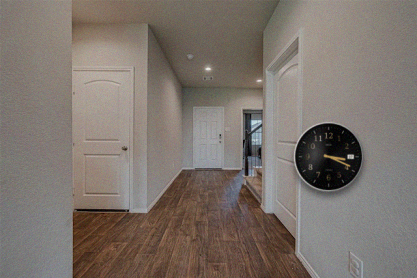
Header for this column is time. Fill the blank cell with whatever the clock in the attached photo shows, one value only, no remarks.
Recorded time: 3:19
